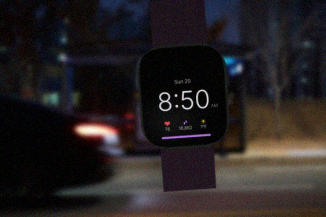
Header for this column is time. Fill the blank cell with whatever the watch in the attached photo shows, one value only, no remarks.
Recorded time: 8:50
